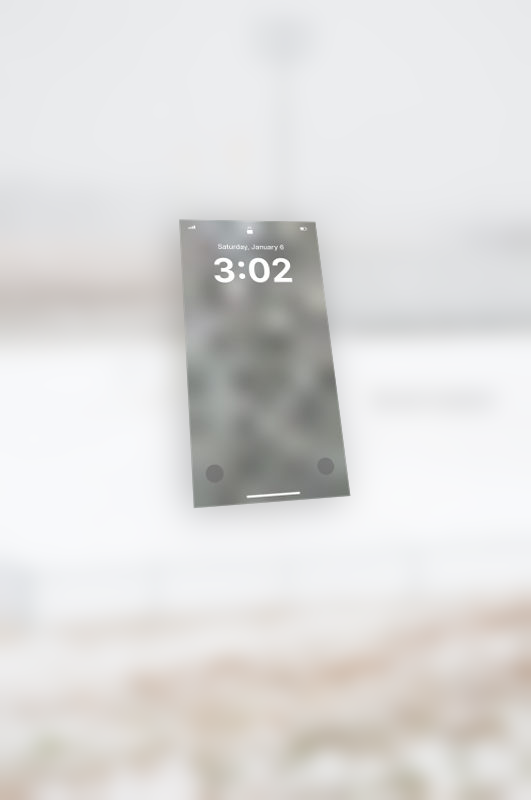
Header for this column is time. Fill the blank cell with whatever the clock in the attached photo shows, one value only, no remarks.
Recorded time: 3:02
